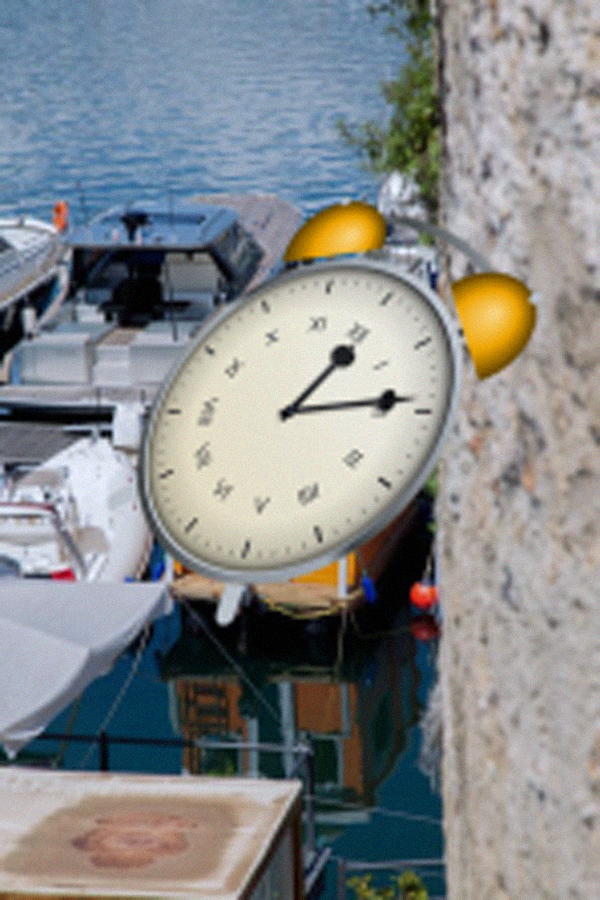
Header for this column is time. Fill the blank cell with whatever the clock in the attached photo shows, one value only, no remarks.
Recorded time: 12:09
